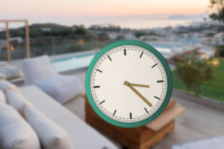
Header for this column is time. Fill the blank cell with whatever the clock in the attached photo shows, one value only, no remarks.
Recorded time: 3:23
